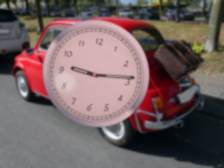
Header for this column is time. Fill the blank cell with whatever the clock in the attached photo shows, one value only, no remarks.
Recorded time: 9:14
